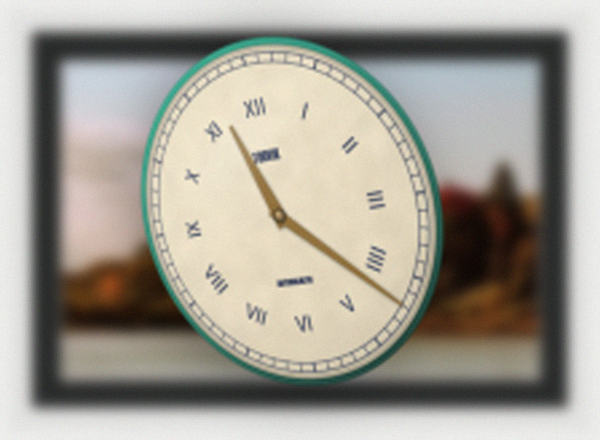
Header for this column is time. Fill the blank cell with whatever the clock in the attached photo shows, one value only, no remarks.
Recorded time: 11:22
